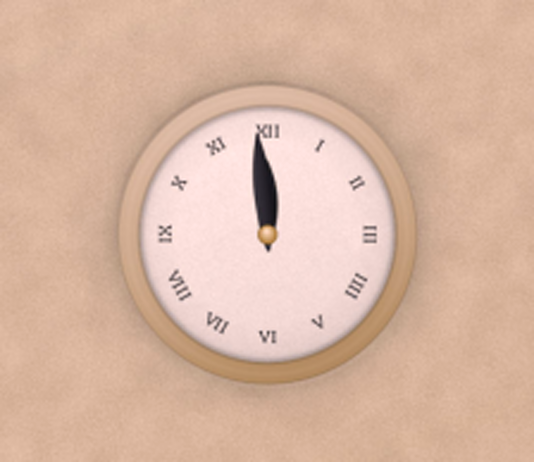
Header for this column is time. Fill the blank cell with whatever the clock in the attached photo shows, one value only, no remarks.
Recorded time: 11:59
